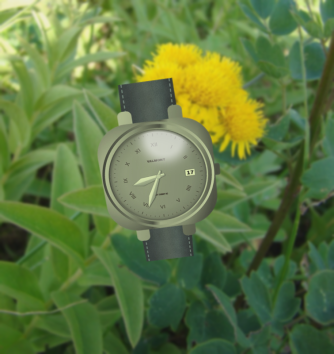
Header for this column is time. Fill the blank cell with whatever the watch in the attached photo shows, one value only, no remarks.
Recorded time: 8:34
